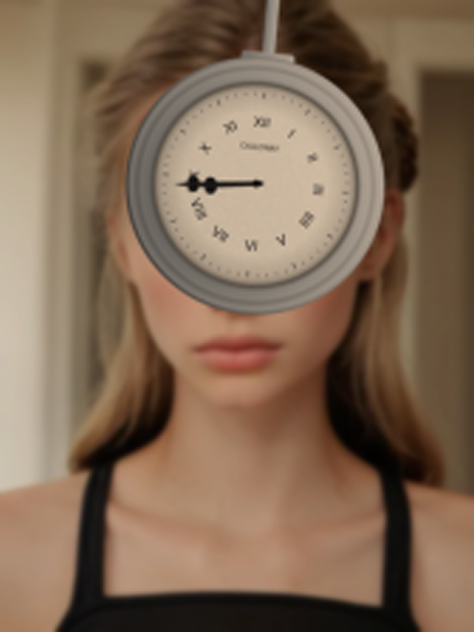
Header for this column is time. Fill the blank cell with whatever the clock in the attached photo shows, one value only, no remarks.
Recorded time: 8:44
